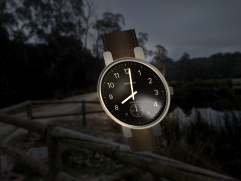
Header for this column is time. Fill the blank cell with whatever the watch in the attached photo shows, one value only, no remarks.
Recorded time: 8:01
